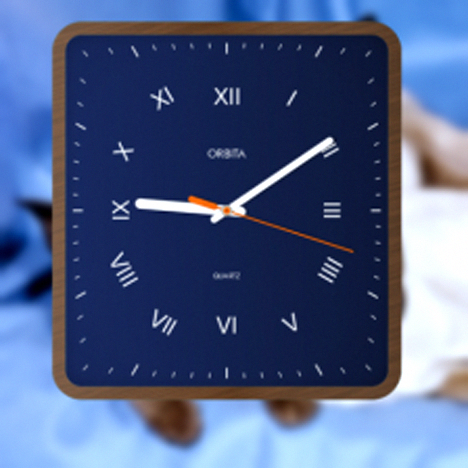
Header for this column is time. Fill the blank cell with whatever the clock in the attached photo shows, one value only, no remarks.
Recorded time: 9:09:18
